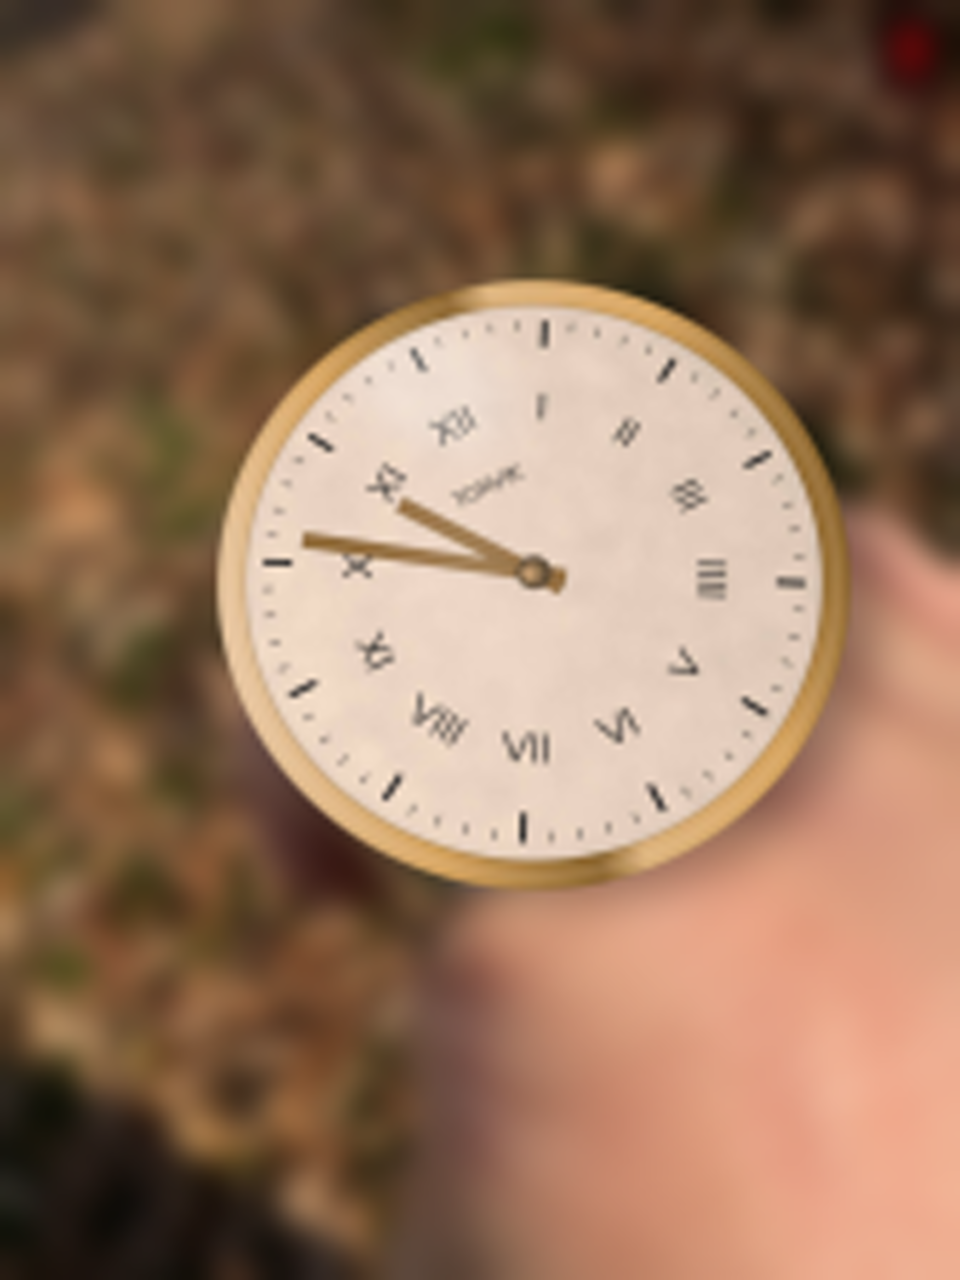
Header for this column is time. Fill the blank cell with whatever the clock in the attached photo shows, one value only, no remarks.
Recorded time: 10:51
